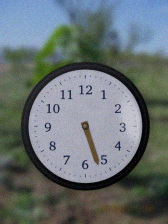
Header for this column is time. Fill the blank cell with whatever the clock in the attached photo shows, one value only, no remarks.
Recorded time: 5:27
